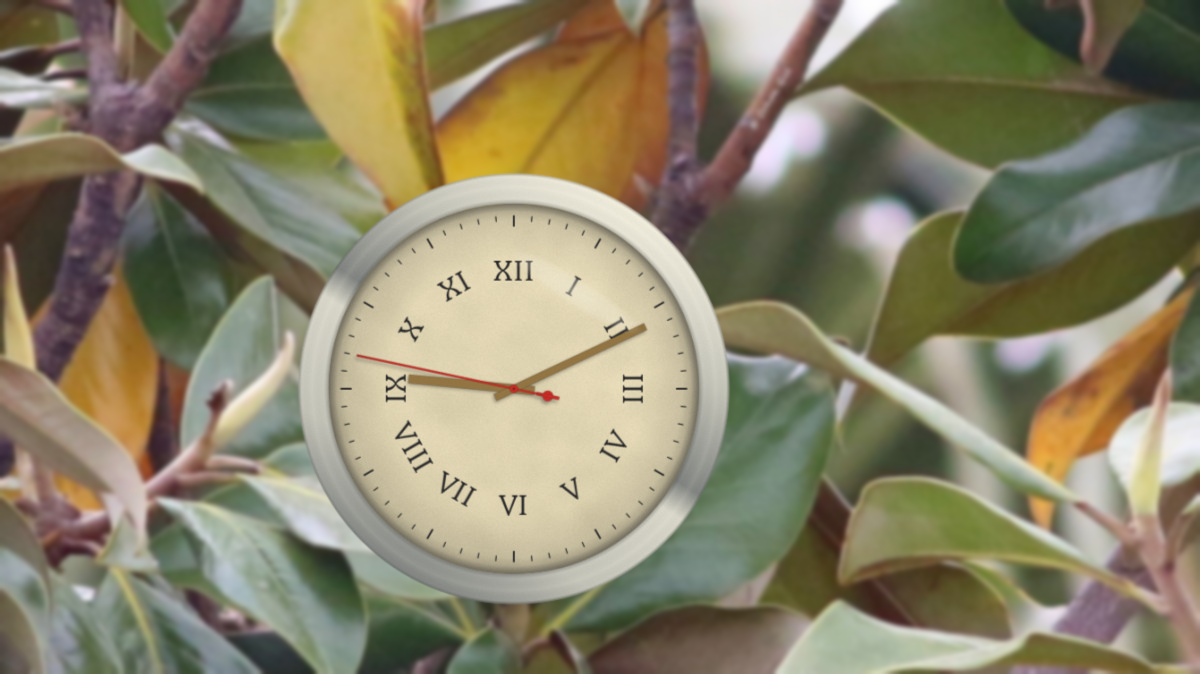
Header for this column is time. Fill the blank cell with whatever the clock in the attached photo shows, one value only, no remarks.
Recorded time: 9:10:47
